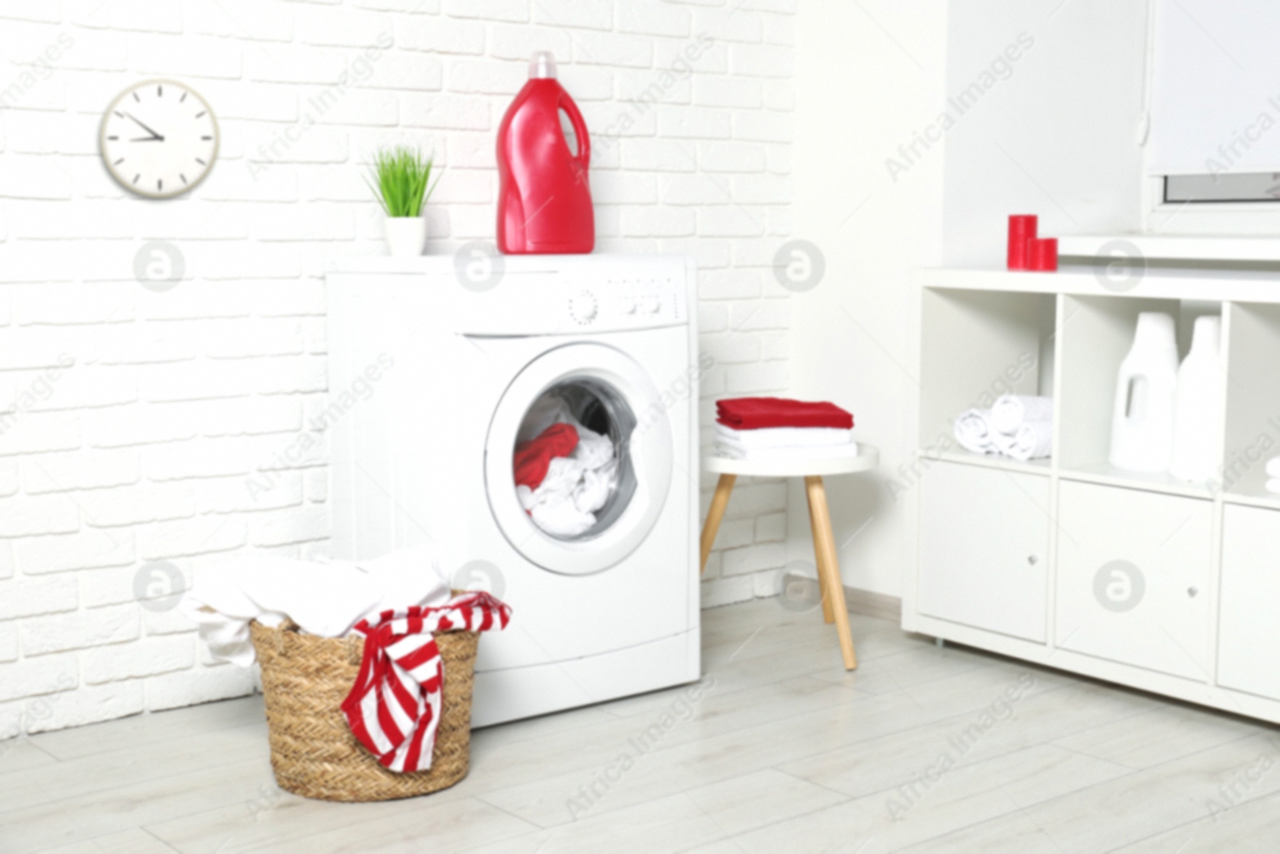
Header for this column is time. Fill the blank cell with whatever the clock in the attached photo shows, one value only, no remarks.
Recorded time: 8:51
